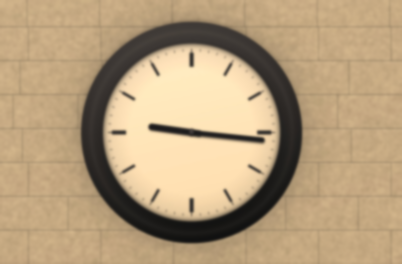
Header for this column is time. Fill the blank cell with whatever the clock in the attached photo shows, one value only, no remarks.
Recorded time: 9:16
